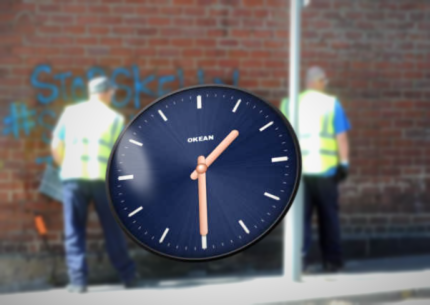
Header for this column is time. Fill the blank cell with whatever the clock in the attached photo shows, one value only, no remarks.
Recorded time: 1:30
